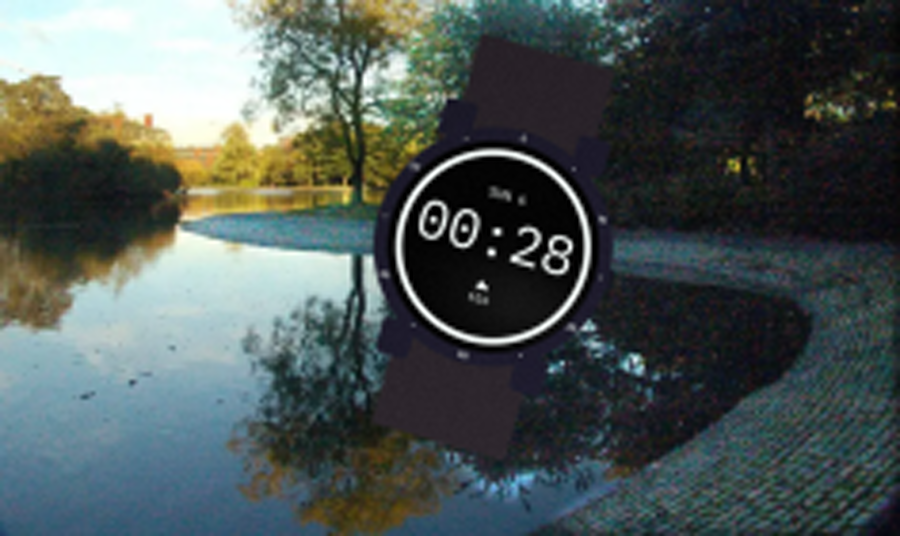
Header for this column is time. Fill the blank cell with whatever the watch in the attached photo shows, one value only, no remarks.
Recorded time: 0:28
